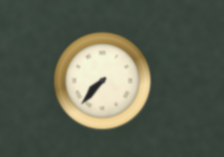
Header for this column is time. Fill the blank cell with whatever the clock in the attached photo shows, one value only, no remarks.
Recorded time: 7:37
